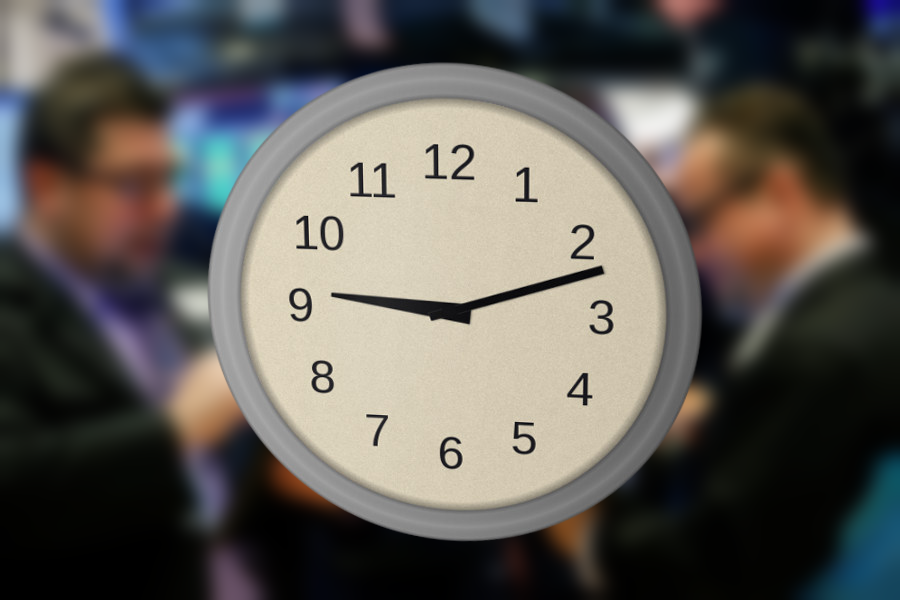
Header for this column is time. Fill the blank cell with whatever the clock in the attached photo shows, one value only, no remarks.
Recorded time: 9:12
